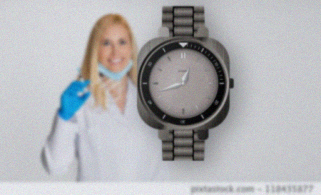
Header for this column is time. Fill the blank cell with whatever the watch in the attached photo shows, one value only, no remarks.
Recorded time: 12:42
